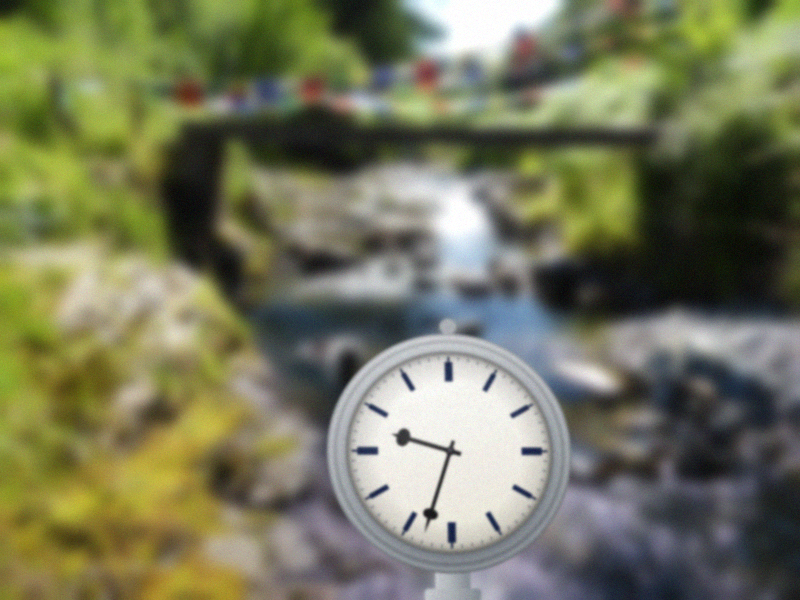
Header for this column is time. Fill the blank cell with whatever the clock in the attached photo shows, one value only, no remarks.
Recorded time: 9:33
